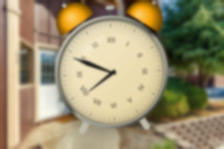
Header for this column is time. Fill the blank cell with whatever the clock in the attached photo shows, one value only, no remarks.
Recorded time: 7:49
